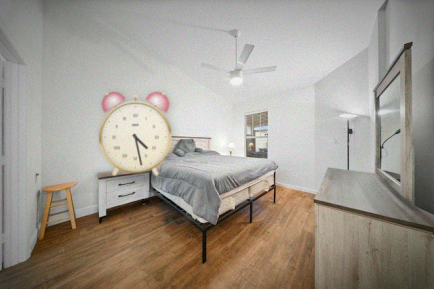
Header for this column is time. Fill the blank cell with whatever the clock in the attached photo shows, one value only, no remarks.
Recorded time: 4:28
